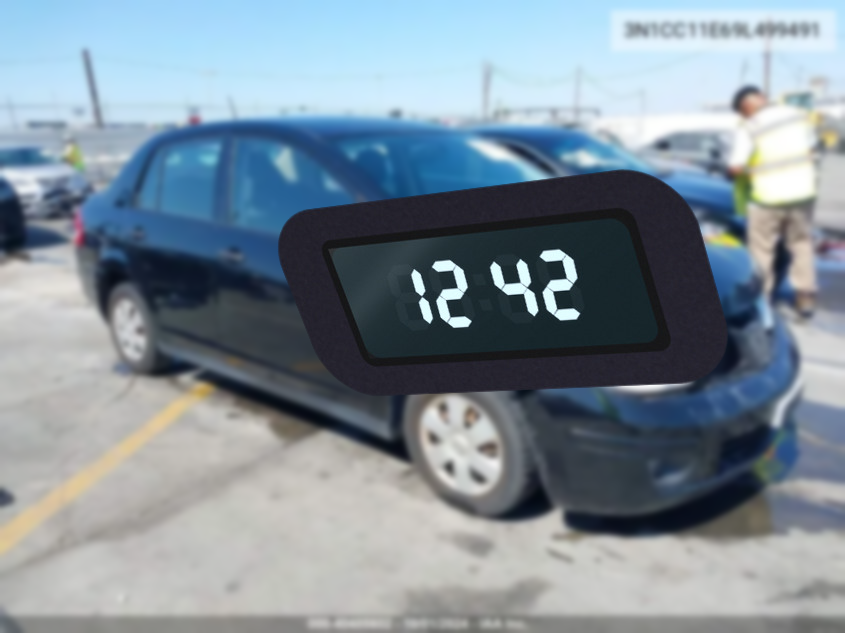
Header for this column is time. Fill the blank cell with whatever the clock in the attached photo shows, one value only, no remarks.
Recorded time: 12:42
